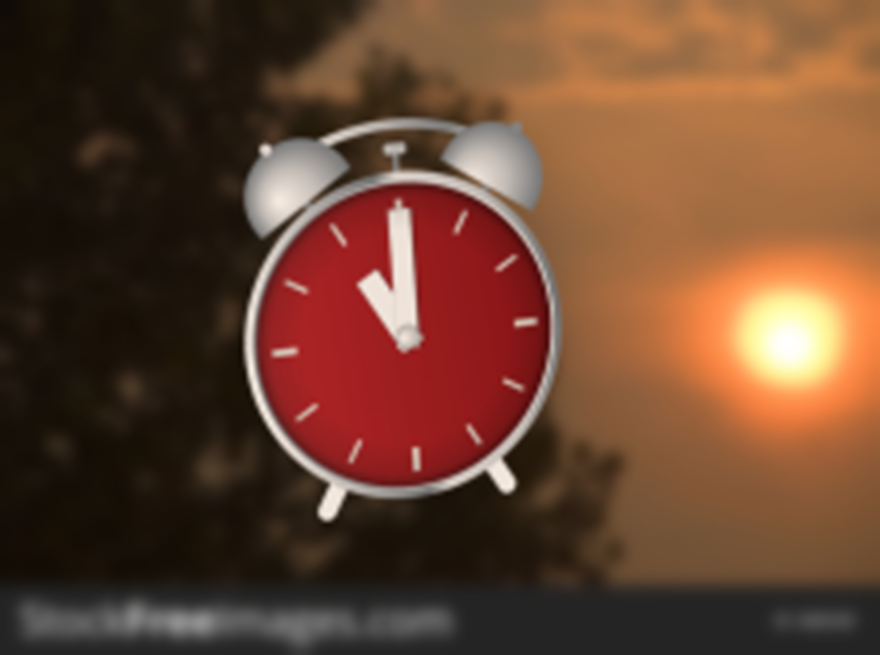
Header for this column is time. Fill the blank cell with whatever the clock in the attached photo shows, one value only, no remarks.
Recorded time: 11:00
